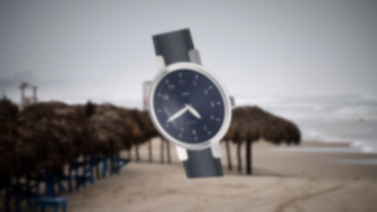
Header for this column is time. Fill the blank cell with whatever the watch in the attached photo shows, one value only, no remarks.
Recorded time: 4:41
